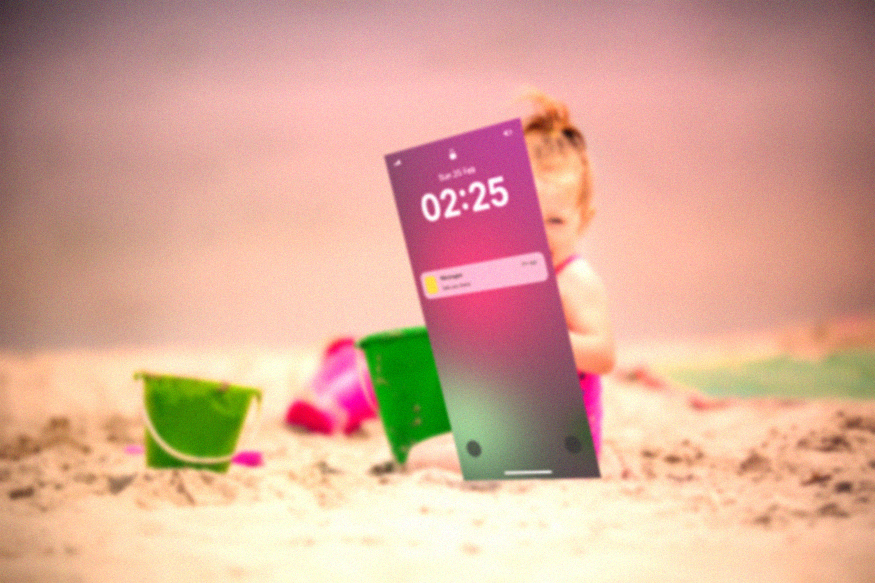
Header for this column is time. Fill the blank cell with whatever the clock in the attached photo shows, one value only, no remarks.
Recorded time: 2:25
